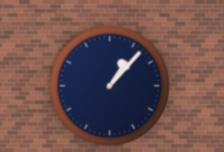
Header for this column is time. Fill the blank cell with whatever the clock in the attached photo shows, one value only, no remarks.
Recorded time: 1:07
